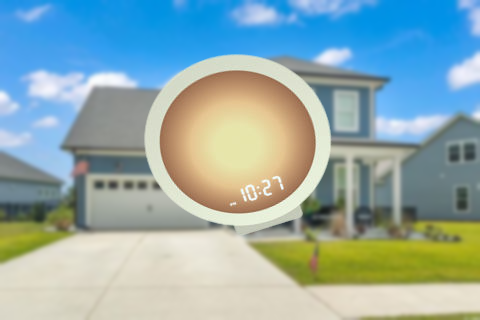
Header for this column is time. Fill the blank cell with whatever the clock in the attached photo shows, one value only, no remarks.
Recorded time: 10:27
